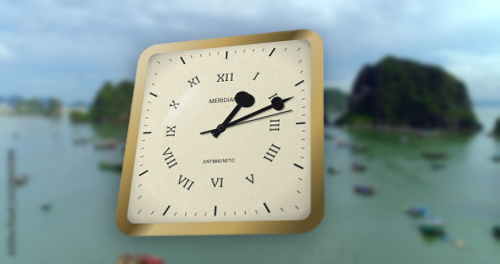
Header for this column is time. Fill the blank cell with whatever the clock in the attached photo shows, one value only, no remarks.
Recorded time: 1:11:13
